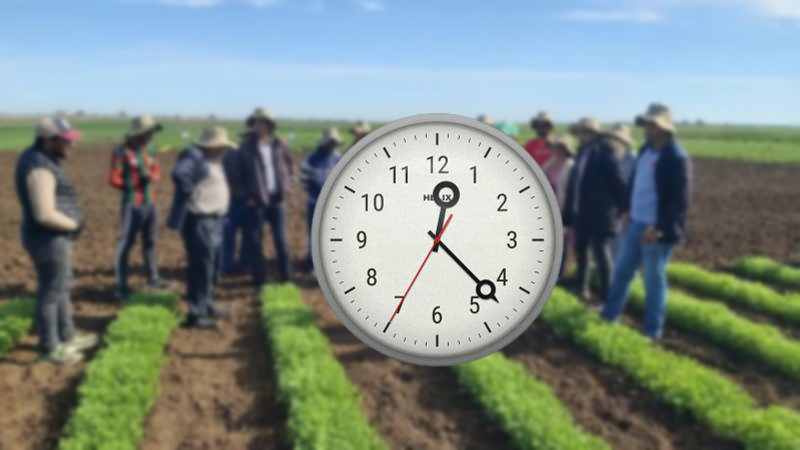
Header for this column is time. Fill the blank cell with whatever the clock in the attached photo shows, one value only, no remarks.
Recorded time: 12:22:35
